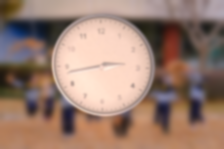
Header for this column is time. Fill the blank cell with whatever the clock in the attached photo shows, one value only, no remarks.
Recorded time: 2:43
